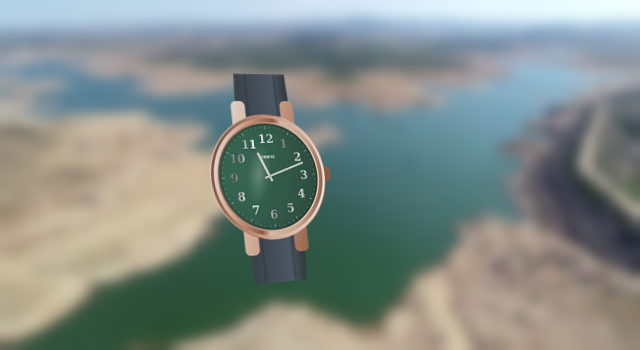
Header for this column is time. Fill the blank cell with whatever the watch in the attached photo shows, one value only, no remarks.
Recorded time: 11:12
